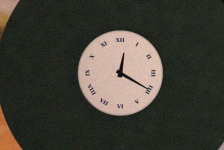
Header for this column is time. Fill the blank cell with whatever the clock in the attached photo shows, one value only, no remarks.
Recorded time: 12:20
